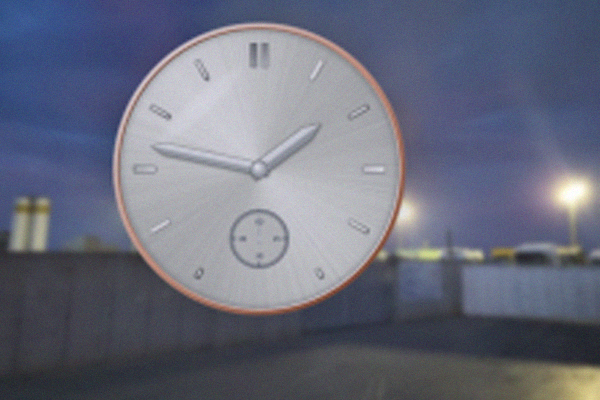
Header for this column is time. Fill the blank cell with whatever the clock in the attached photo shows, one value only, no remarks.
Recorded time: 1:47
